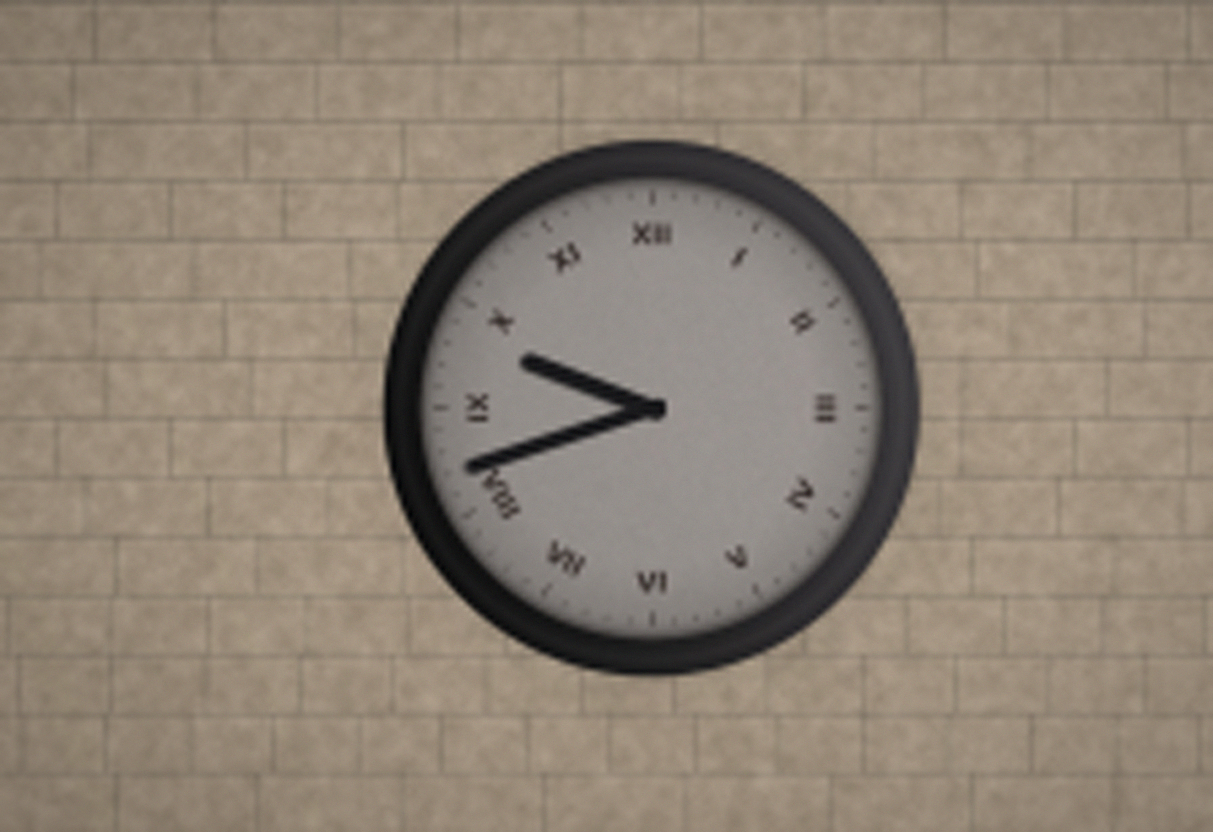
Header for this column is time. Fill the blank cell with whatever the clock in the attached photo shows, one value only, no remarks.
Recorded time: 9:42
